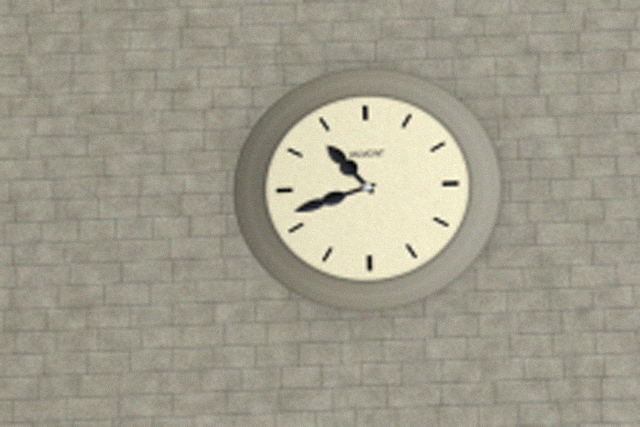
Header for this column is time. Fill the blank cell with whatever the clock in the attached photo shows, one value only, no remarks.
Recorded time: 10:42
